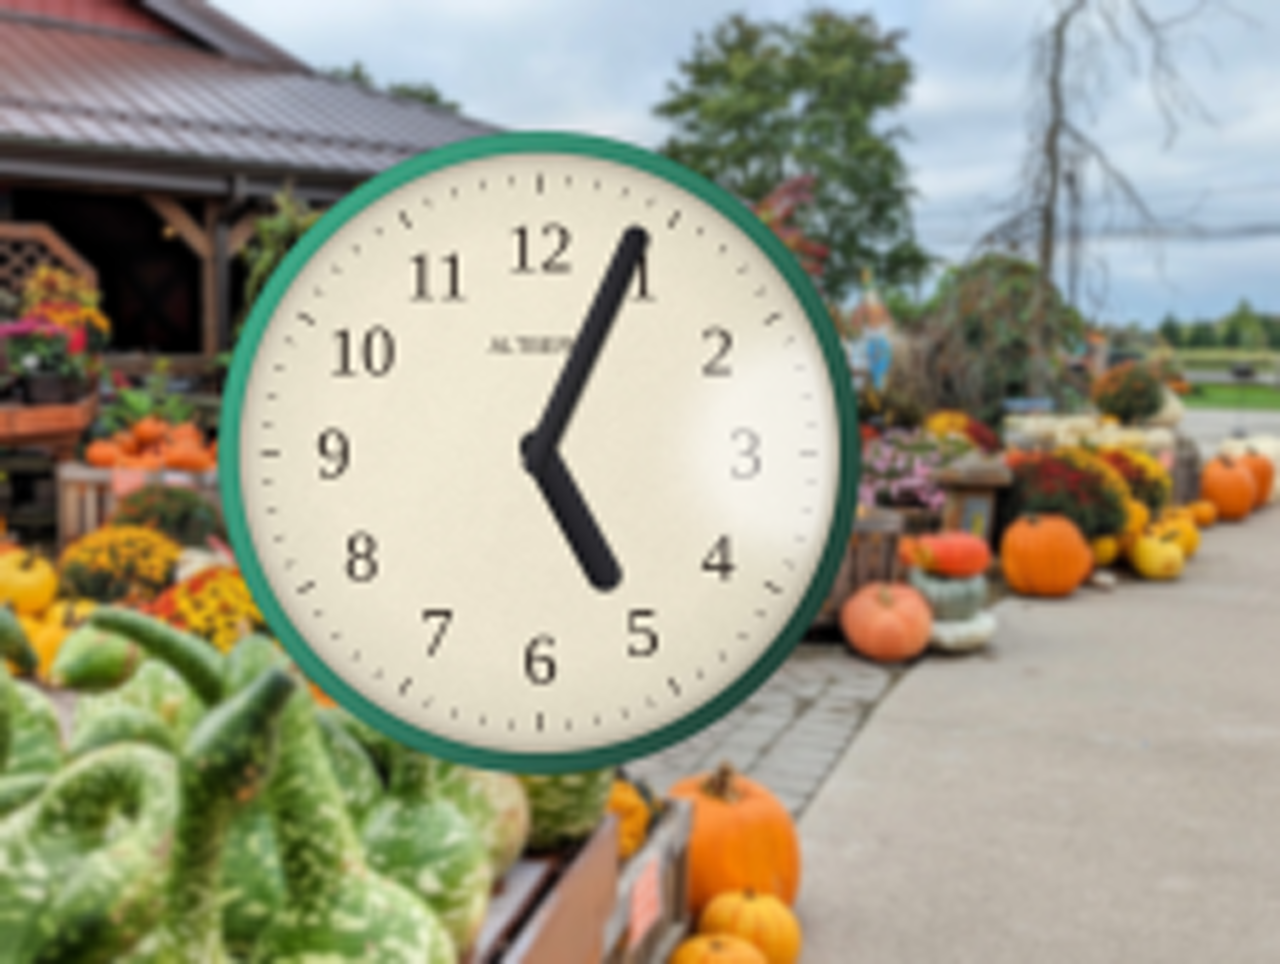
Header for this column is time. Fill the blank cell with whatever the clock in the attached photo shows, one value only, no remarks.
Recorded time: 5:04
